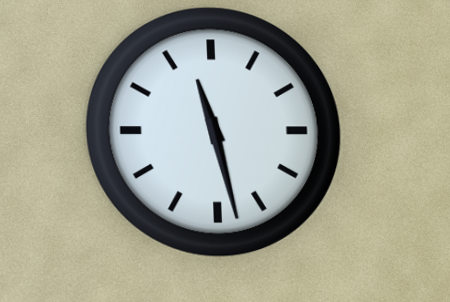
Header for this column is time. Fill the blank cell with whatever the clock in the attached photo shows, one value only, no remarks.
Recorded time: 11:28
